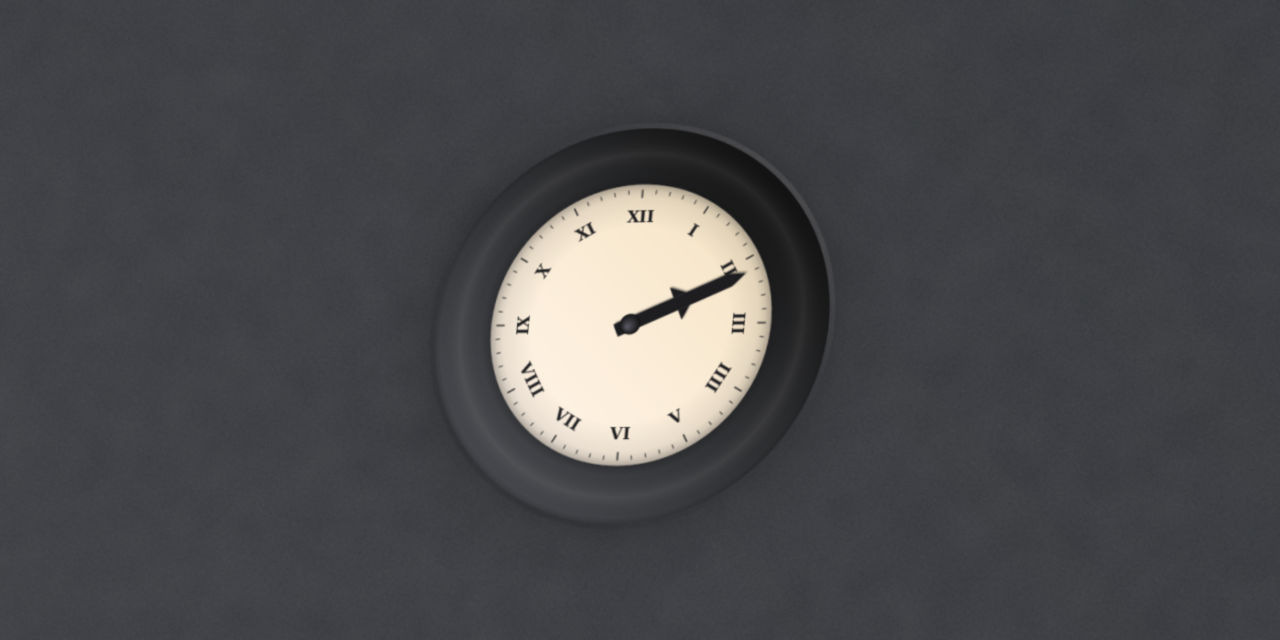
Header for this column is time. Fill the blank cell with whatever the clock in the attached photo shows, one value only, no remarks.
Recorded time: 2:11
